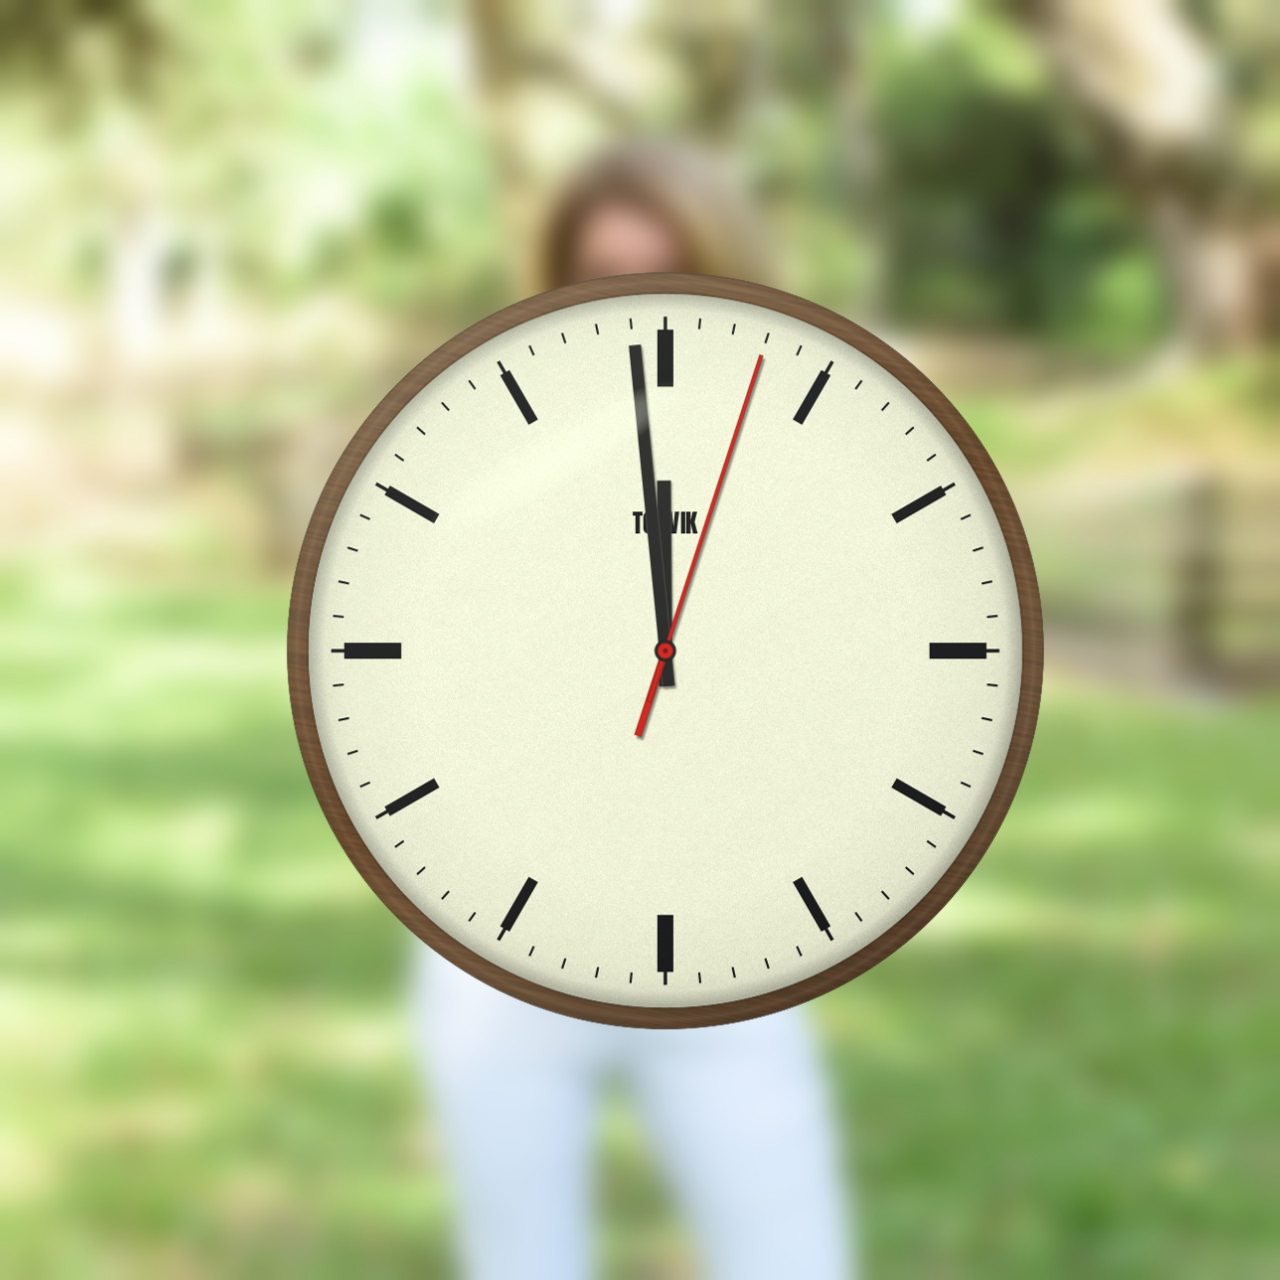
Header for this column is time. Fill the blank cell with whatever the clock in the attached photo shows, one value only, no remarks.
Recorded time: 11:59:03
